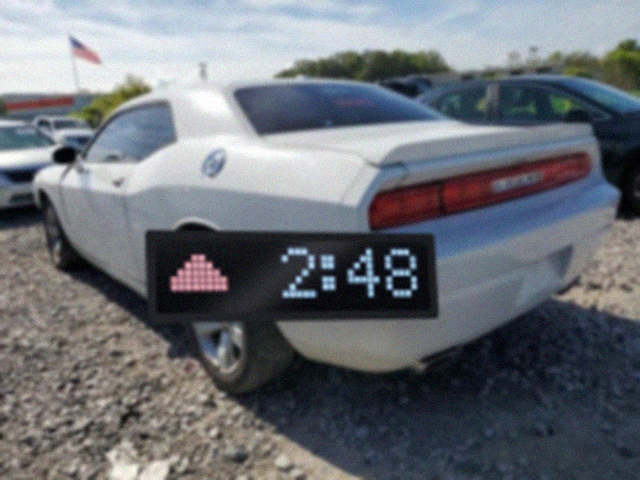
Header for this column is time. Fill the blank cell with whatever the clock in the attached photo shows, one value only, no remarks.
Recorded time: 2:48
